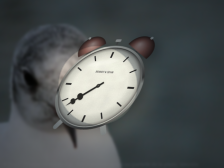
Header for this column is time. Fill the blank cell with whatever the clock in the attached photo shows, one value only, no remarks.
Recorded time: 7:38
